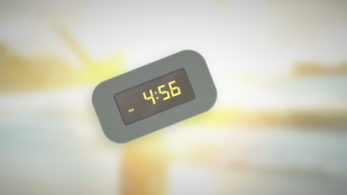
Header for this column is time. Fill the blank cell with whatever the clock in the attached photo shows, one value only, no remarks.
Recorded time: 4:56
